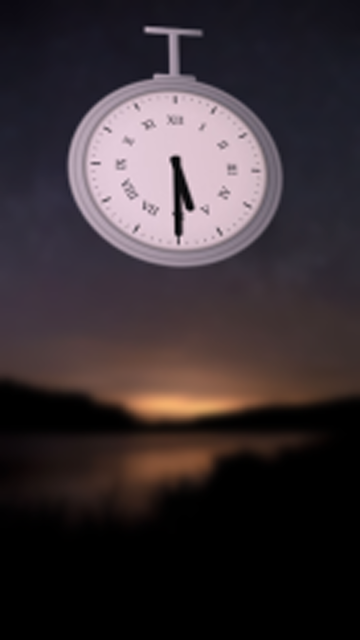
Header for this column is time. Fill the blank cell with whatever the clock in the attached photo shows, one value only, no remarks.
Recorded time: 5:30
